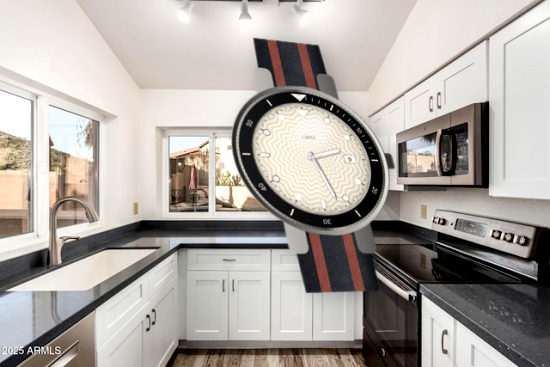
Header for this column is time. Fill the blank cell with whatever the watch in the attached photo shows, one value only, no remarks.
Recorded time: 2:27
